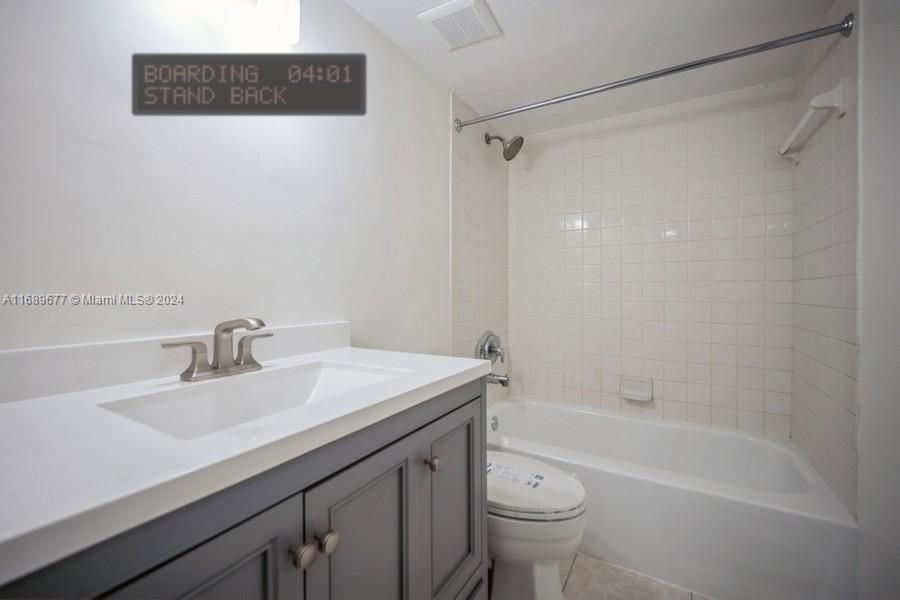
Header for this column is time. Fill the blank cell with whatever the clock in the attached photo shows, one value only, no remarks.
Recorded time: 4:01
